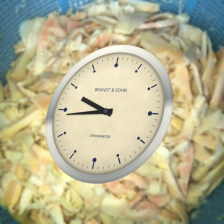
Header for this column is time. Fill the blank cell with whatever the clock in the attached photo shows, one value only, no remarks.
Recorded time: 9:44
